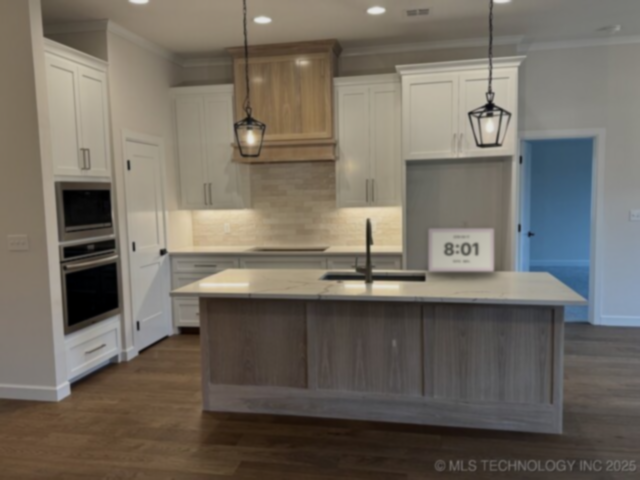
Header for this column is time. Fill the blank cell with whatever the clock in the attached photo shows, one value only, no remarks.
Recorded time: 8:01
